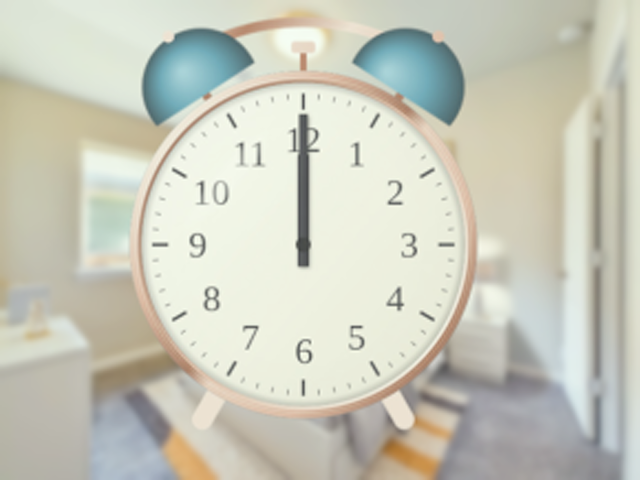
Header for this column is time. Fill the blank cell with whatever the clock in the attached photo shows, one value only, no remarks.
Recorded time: 12:00
